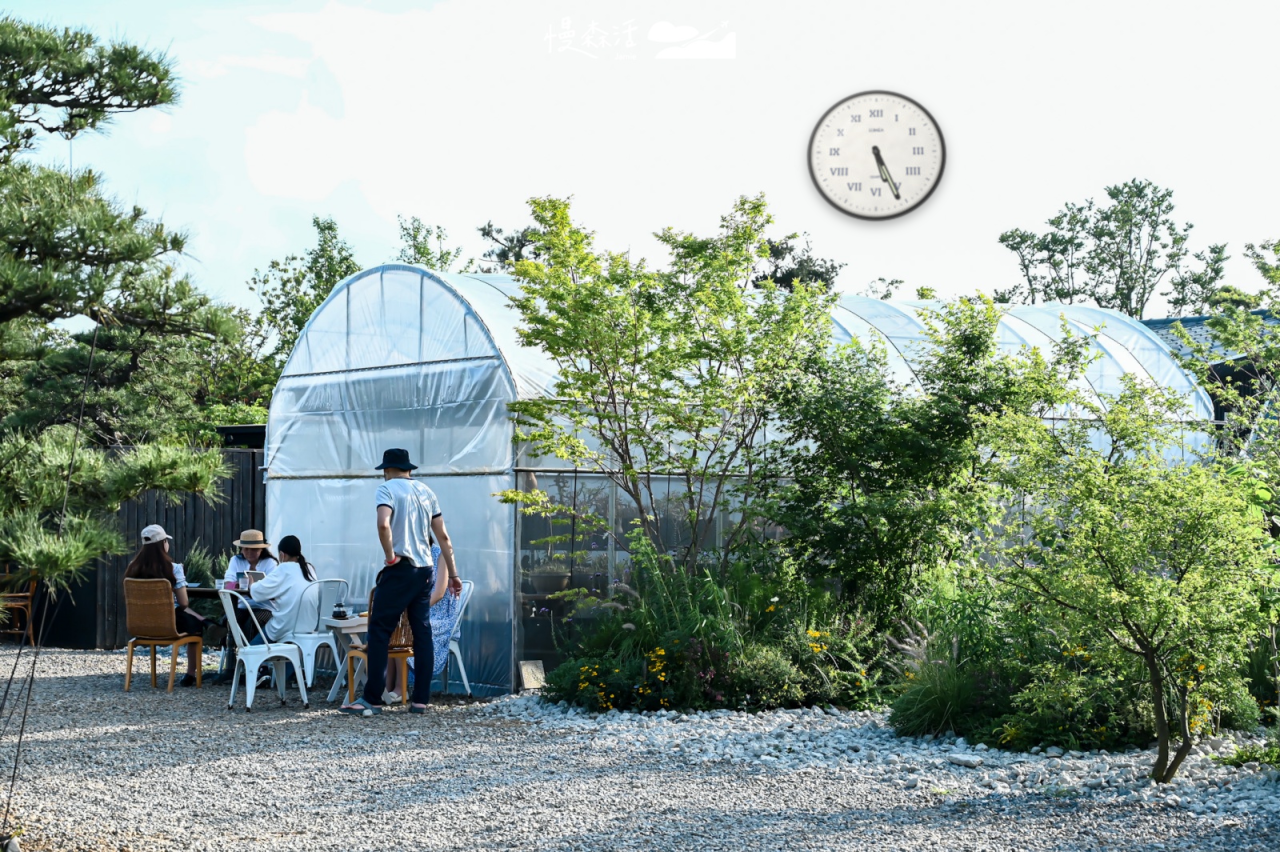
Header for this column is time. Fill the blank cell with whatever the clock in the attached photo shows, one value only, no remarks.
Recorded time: 5:26
